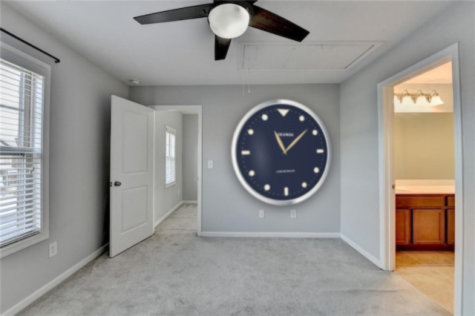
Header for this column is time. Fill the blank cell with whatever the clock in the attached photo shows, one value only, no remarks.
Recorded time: 11:08
